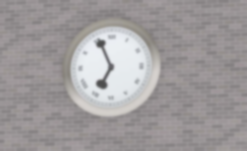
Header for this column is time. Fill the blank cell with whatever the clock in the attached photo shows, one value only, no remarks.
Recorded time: 6:56
